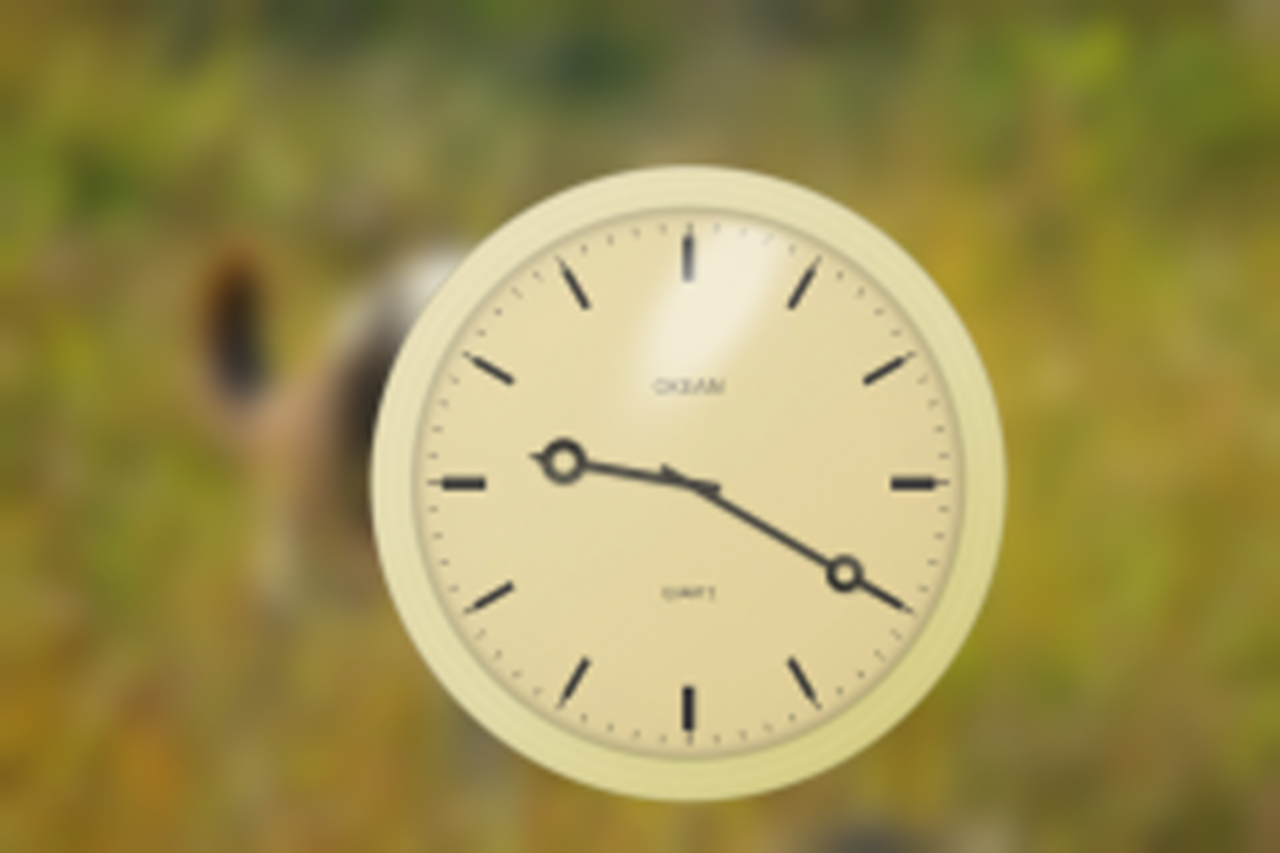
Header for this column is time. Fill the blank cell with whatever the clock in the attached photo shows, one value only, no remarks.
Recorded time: 9:20
